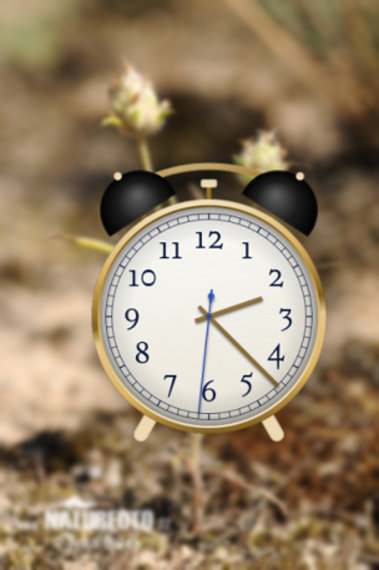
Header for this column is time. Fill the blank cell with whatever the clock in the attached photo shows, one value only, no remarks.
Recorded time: 2:22:31
